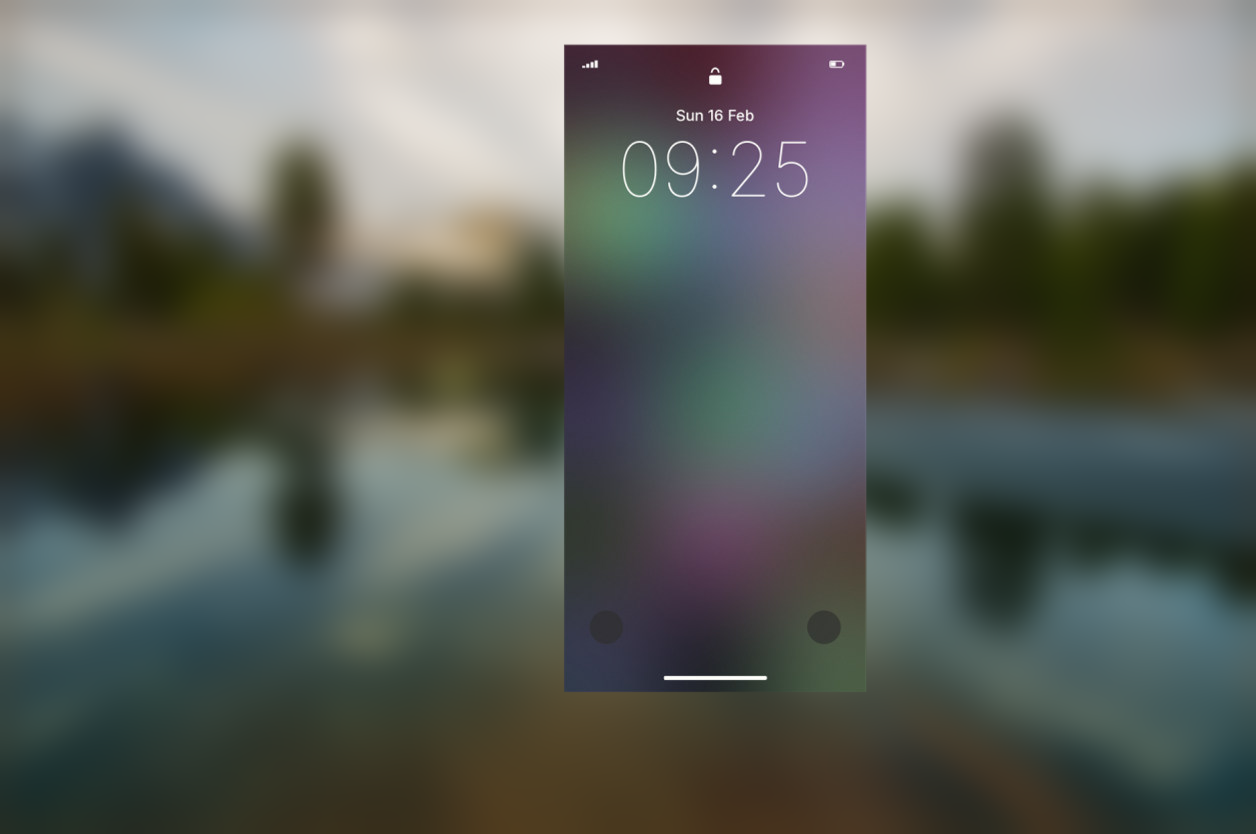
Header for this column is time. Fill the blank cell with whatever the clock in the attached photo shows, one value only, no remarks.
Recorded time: 9:25
